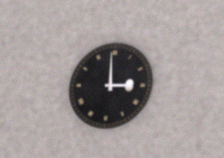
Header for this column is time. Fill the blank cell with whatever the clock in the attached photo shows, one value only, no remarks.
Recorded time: 2:59
